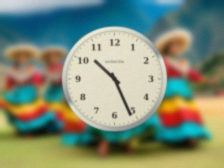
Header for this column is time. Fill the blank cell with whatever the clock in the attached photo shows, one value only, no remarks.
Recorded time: 10:26
